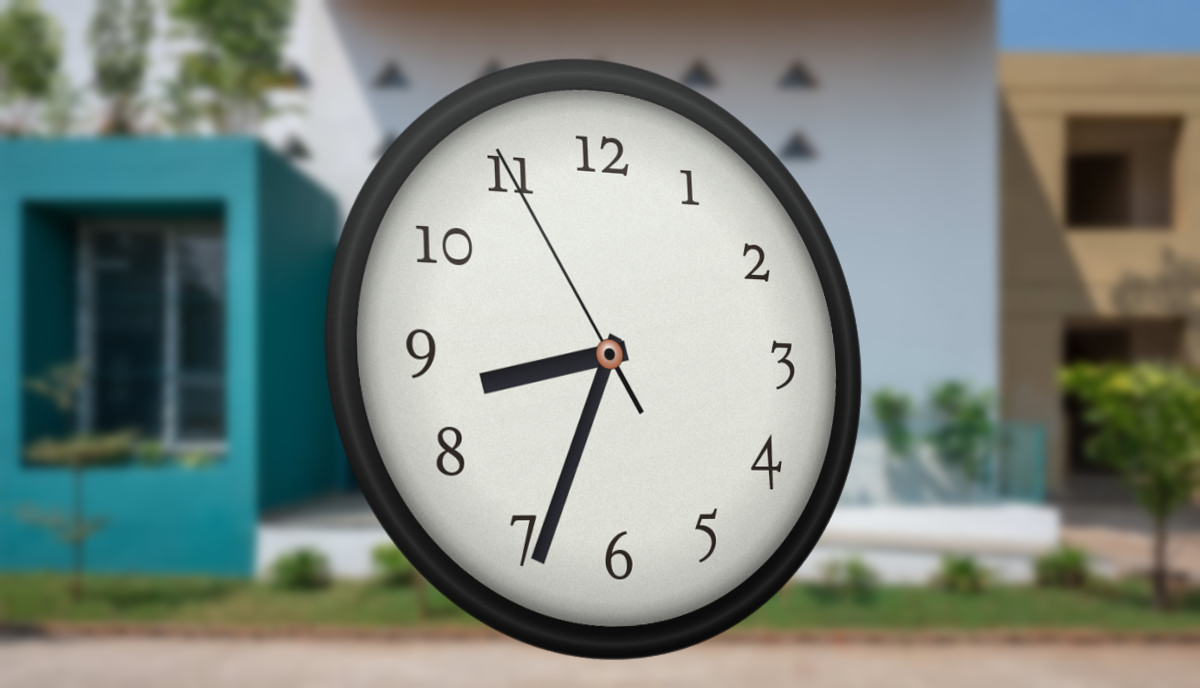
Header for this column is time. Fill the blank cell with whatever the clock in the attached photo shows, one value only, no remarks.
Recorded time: 8:33:55
